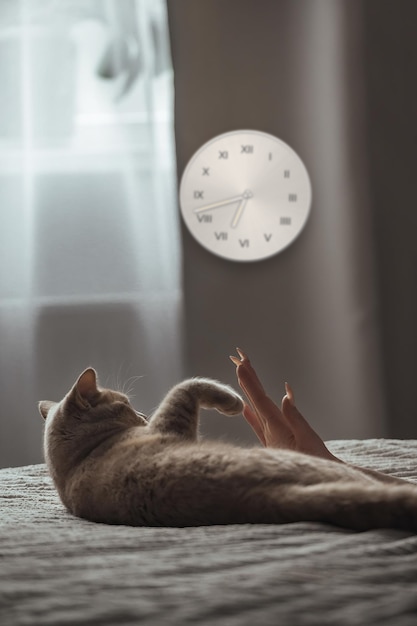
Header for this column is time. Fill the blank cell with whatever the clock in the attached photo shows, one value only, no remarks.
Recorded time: 6:42
